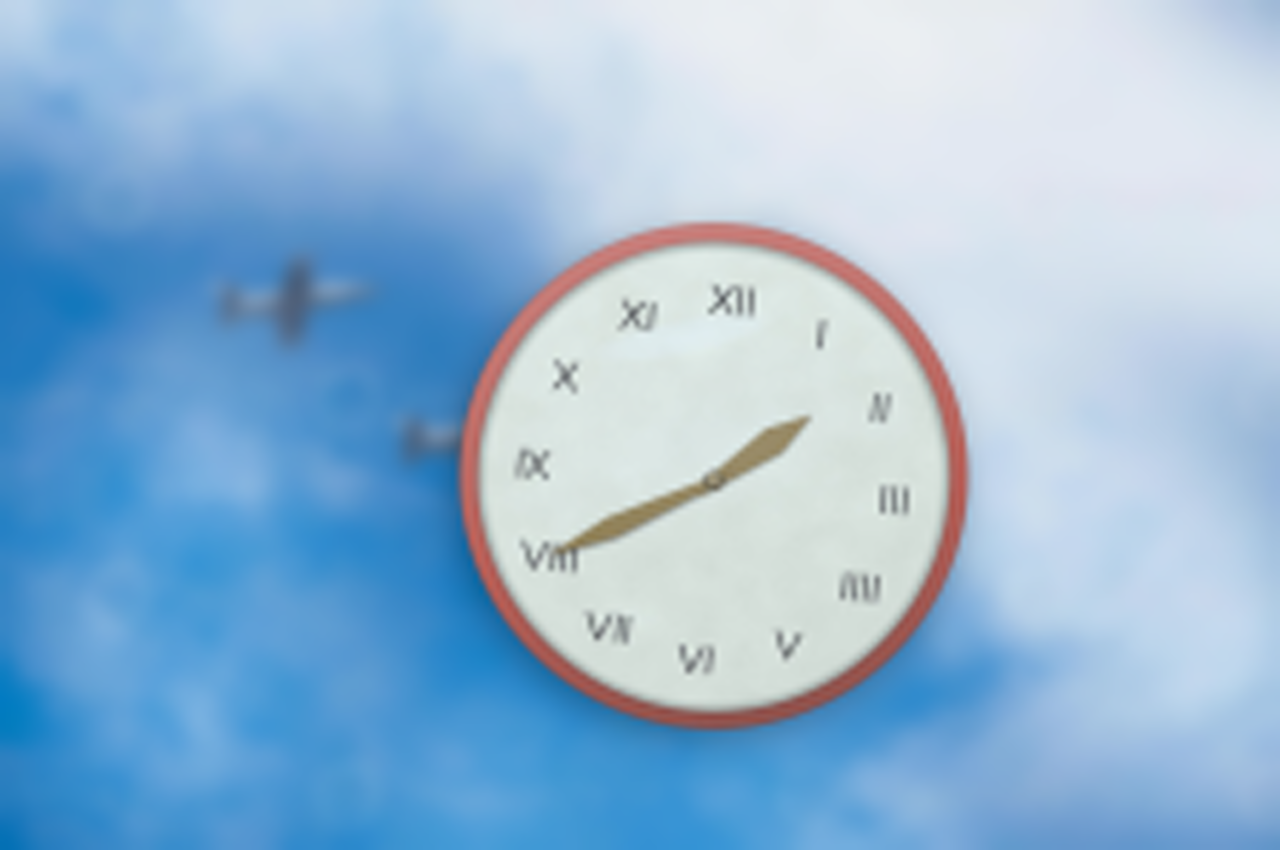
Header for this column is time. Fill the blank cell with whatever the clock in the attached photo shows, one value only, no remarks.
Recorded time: 1:40
